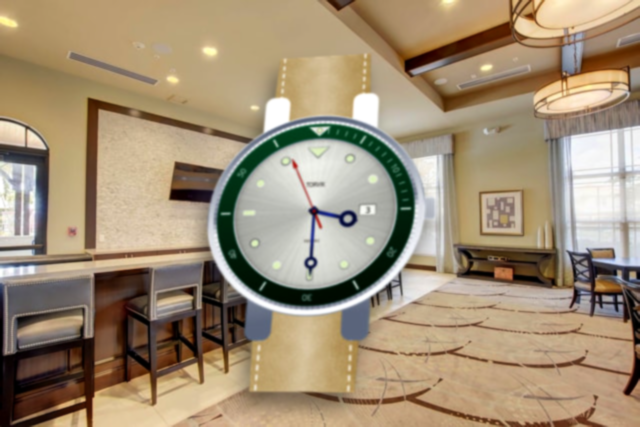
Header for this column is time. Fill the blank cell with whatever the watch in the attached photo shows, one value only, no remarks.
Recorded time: 3:29:56
